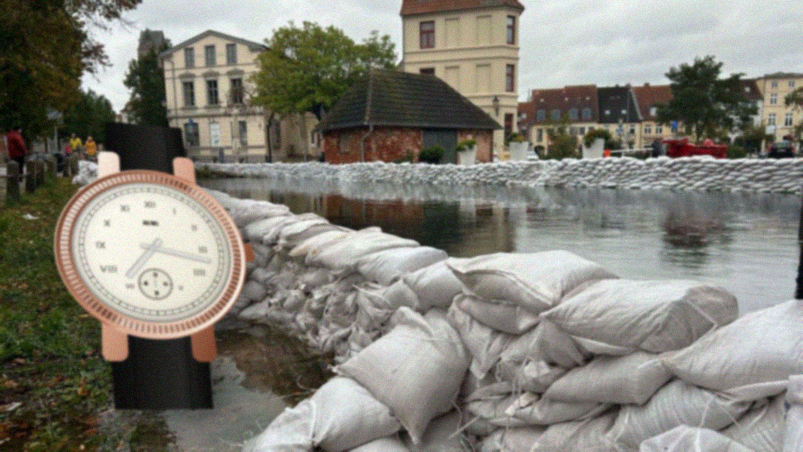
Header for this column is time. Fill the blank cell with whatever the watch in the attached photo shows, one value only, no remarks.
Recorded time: 7:17
